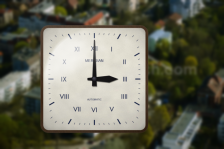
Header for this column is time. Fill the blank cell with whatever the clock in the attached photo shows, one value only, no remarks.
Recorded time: 3:00
